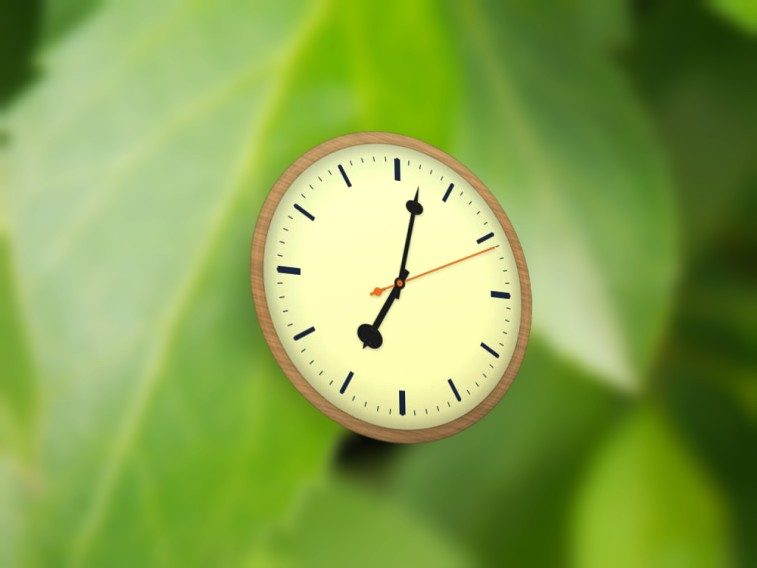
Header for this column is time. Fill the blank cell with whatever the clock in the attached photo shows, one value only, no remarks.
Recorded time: 7:02:11
